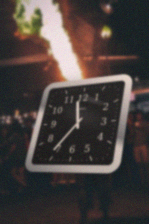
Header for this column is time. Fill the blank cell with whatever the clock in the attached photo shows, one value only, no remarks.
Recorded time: 11:36
